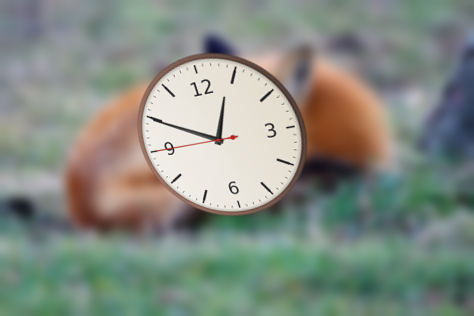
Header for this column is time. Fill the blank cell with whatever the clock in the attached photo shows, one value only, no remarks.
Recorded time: 12:49:45
